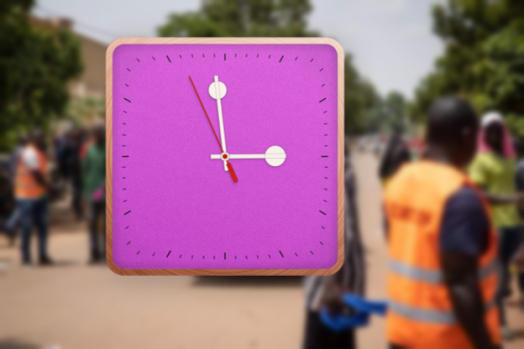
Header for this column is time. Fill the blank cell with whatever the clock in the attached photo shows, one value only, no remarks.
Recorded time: 2:58:56
